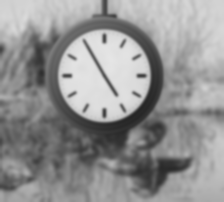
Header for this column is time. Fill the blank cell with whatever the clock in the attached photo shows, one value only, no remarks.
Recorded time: 4:55
